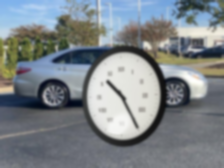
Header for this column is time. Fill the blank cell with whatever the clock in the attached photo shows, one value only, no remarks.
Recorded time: 10:25
